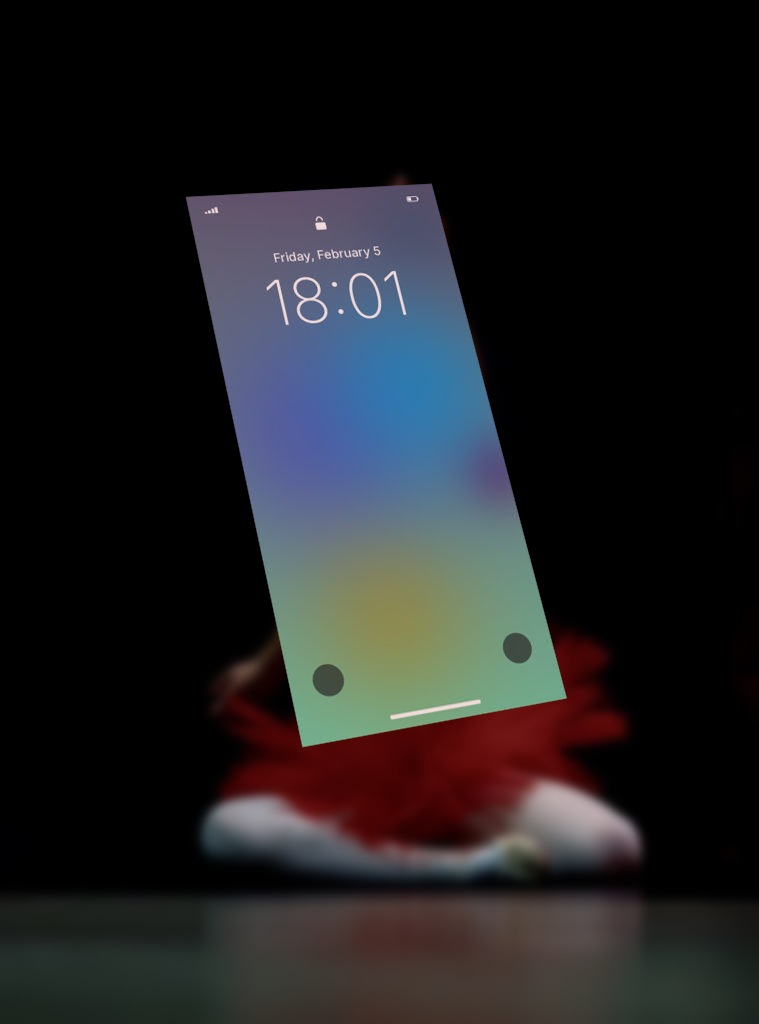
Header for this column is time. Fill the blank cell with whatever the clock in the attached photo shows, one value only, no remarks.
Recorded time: 18:01
